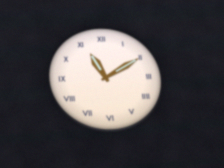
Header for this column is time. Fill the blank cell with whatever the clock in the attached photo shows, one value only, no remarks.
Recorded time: 11:10
